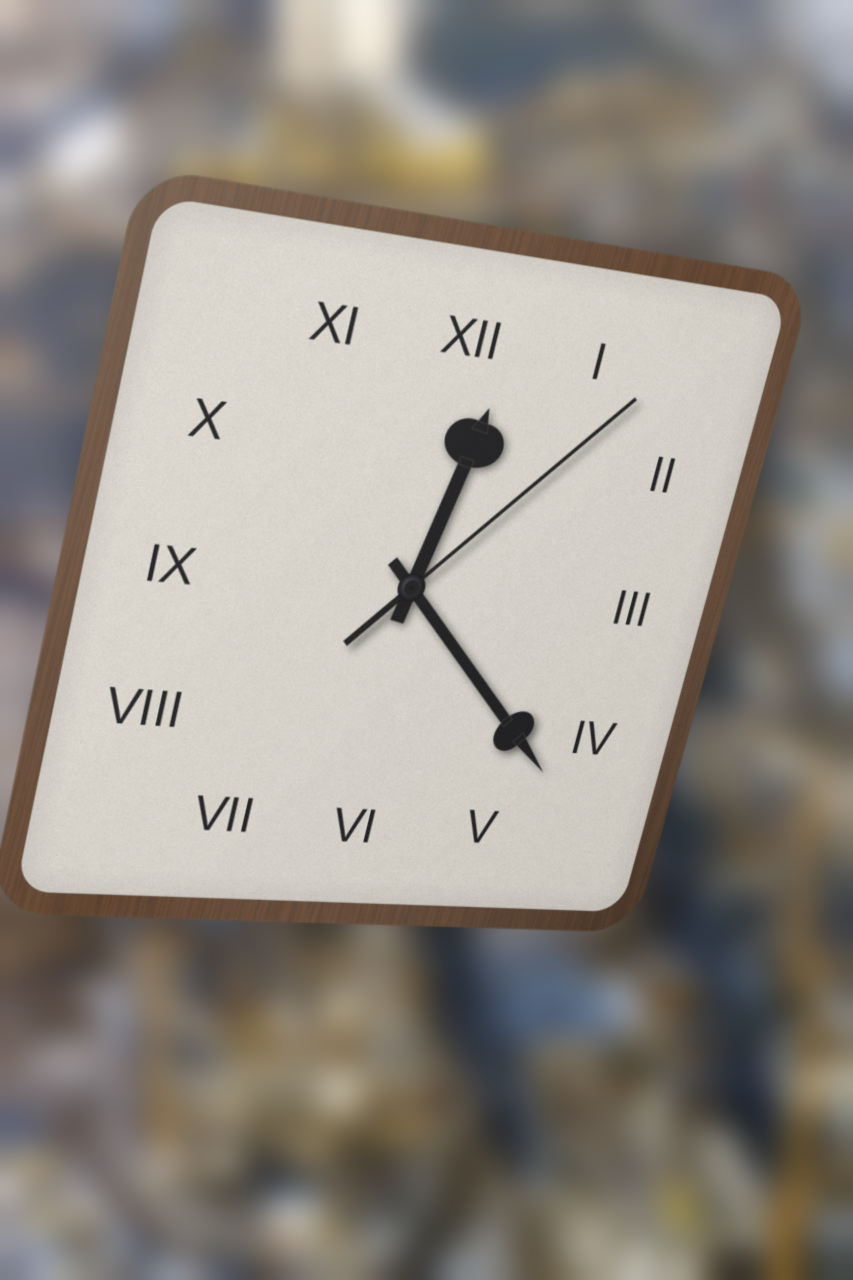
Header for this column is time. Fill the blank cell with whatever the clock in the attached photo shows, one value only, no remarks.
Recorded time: 12:22:07
